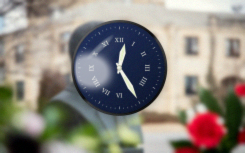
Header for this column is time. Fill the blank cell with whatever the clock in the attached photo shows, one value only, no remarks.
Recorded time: 12:25
